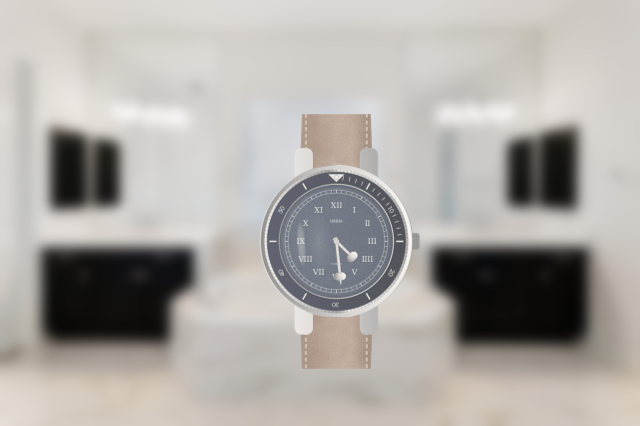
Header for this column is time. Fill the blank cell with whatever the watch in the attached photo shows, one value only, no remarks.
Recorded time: 4:29
